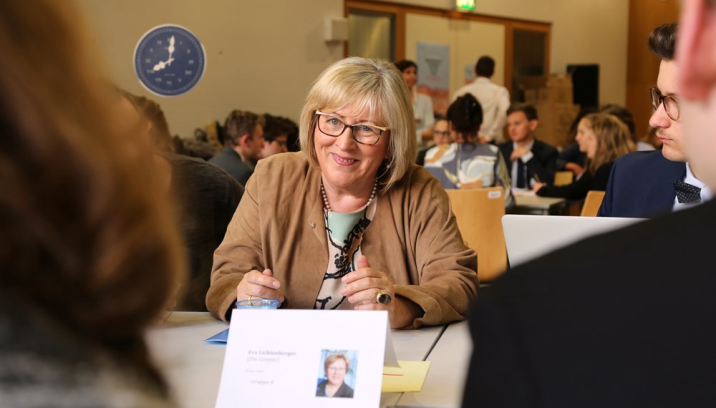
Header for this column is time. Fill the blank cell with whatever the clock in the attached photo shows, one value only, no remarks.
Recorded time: 8:01
